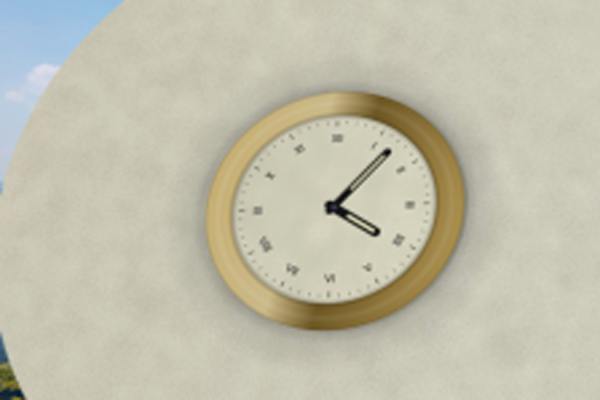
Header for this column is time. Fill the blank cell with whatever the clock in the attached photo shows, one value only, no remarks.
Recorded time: 4:07
